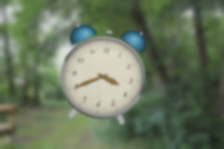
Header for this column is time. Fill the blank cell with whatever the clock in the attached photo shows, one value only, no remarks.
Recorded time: 3:40
